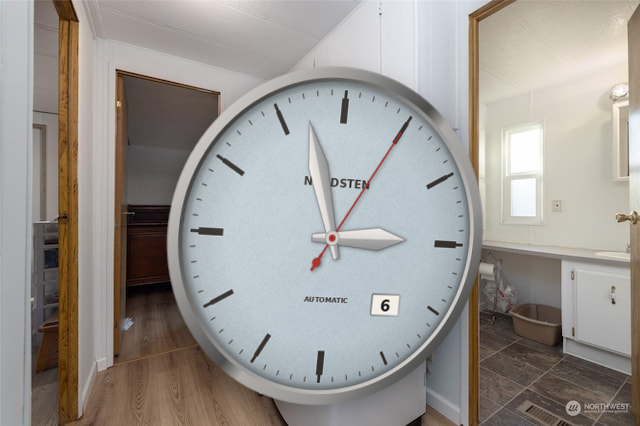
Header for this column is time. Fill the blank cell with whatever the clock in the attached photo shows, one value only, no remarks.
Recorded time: 2:57:05
